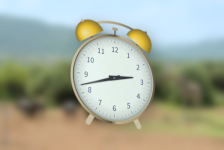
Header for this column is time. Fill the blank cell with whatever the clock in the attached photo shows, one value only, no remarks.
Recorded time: 2:42
